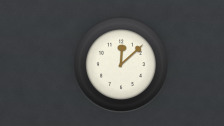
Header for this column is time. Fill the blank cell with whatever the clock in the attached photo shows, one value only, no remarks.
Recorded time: 12:08
